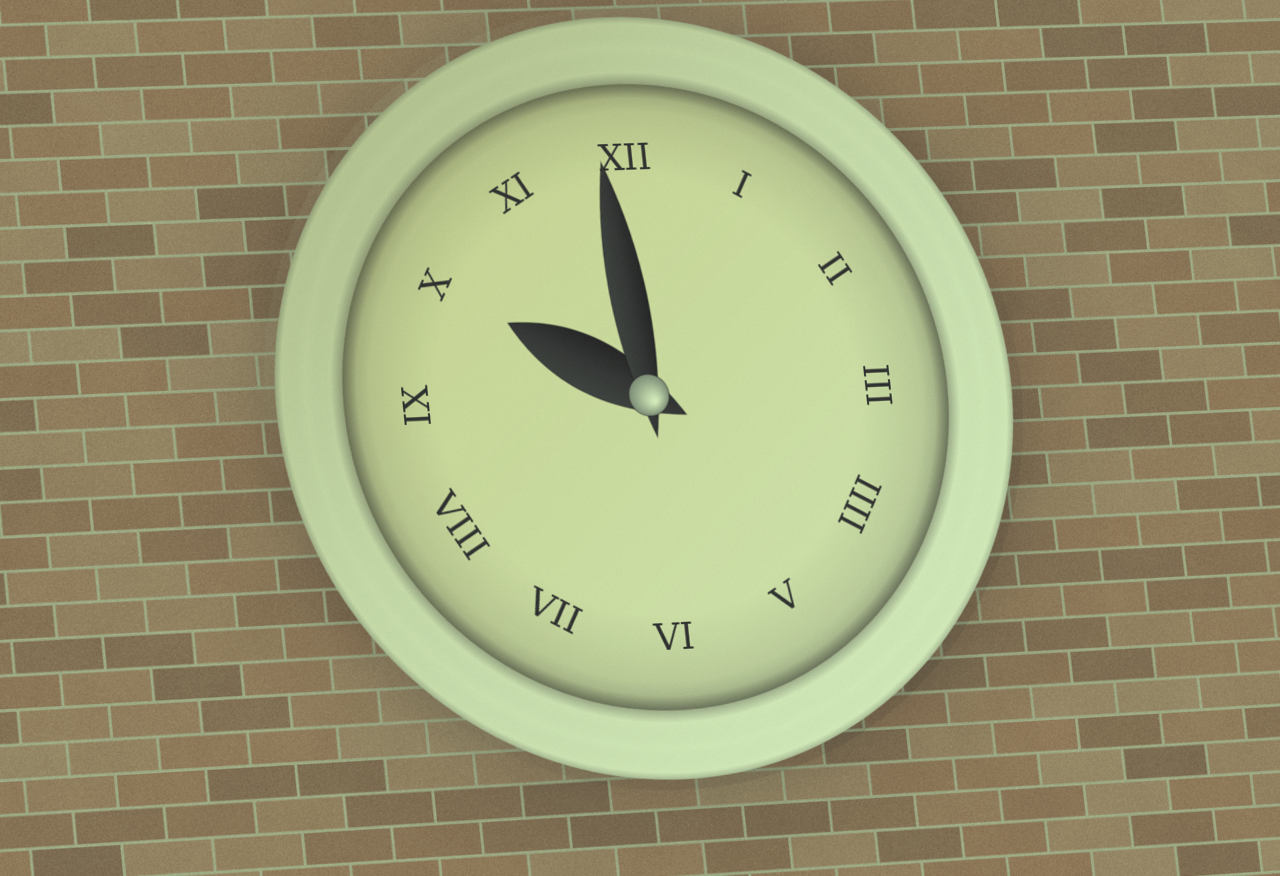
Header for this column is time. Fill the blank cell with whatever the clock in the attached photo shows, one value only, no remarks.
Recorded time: 9:59
